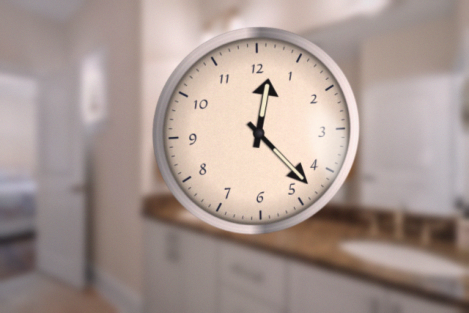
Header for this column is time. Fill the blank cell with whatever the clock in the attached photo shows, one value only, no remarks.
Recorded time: 12:23
